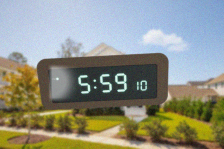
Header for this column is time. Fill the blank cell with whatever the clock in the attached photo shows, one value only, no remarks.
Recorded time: 5:59:10
